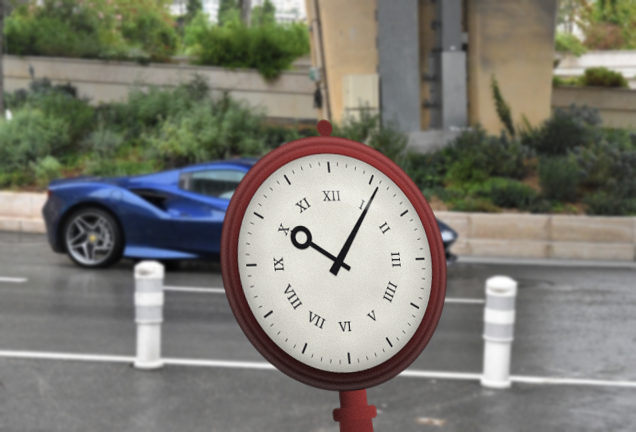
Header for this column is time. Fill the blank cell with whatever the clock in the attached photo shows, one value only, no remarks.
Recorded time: 10:06
